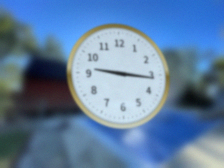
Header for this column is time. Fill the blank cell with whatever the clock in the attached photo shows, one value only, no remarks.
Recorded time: 9:16
